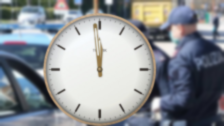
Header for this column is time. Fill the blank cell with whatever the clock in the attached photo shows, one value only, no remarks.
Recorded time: 11:59
